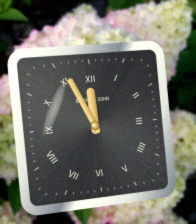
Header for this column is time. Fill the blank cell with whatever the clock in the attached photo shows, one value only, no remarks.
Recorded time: 11:56
